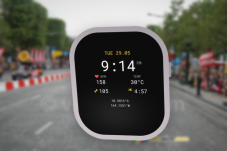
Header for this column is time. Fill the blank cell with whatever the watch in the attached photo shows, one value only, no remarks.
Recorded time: 9:14
